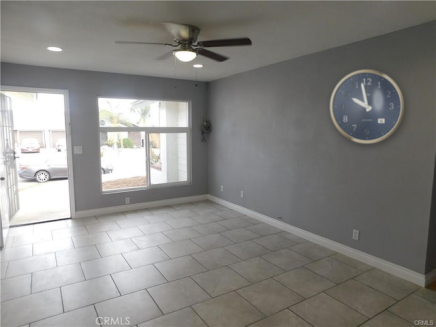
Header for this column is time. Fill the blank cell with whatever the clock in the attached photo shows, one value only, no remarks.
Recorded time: 9:58
